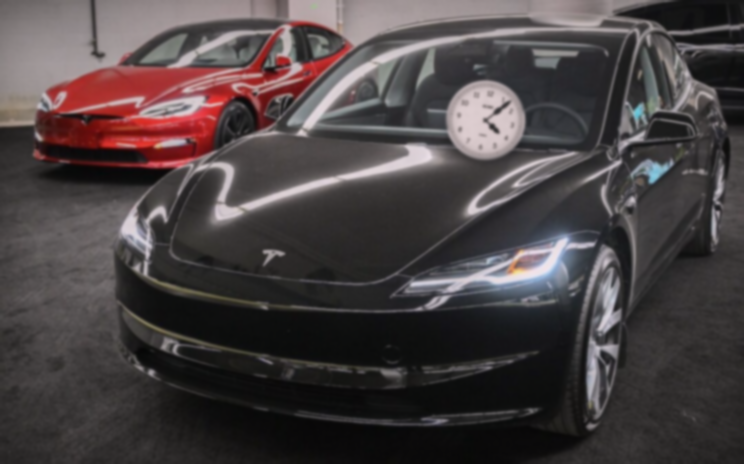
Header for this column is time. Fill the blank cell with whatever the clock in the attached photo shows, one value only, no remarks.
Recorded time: 4:07
